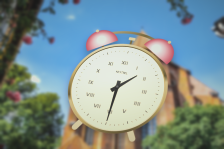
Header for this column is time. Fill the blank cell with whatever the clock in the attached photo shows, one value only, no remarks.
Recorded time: 1:30
